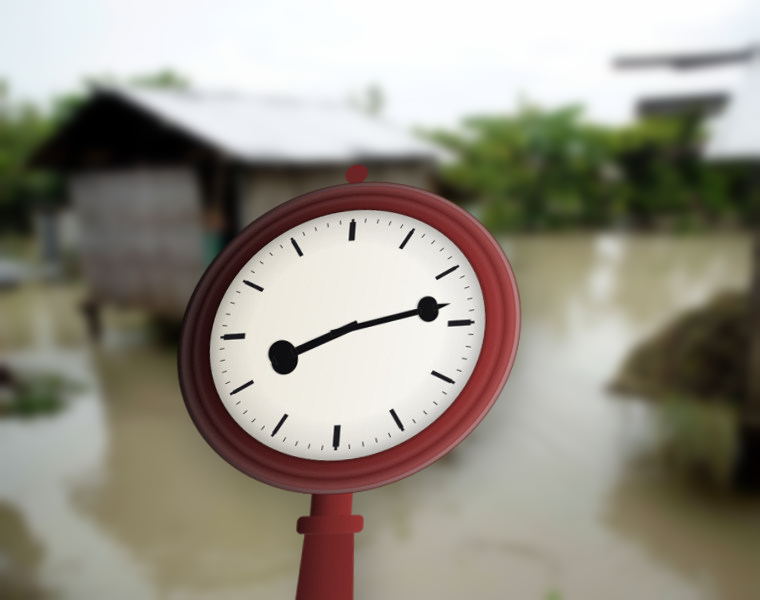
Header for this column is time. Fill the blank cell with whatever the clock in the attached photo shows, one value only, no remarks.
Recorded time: 8:13
